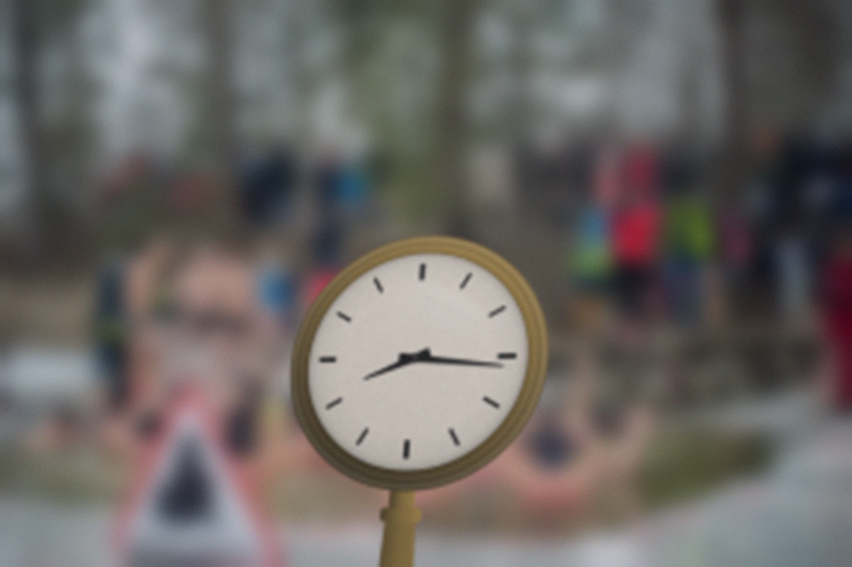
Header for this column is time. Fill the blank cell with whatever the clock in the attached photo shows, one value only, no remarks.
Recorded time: 8:16
